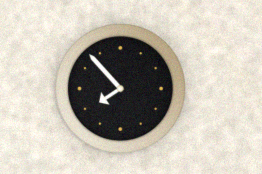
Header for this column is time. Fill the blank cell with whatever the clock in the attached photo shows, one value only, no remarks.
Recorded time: 7:53
